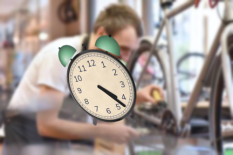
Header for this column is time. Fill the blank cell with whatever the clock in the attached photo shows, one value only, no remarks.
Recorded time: 4:23
